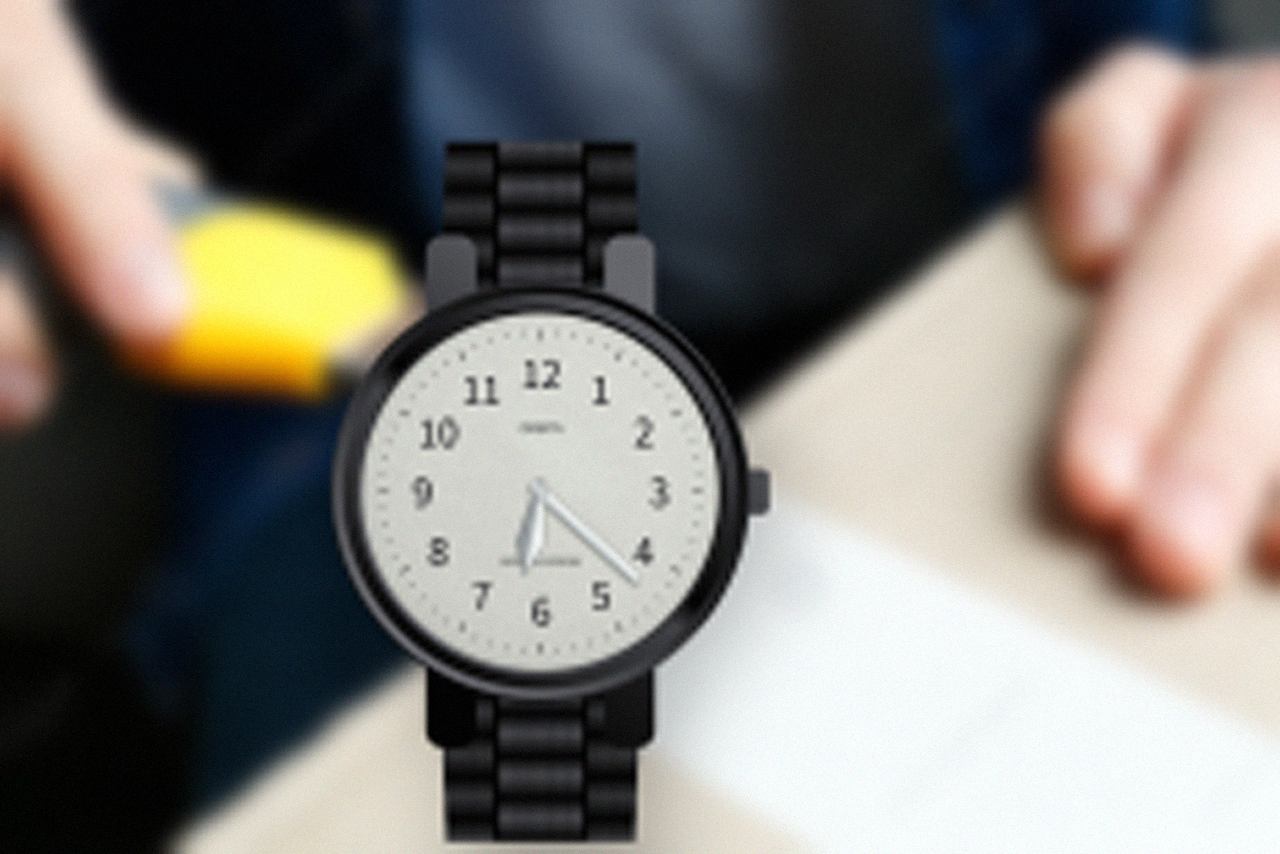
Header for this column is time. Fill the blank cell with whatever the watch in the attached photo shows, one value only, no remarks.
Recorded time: 6:22
